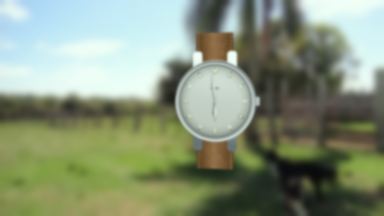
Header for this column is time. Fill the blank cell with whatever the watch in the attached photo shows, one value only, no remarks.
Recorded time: 5:59
